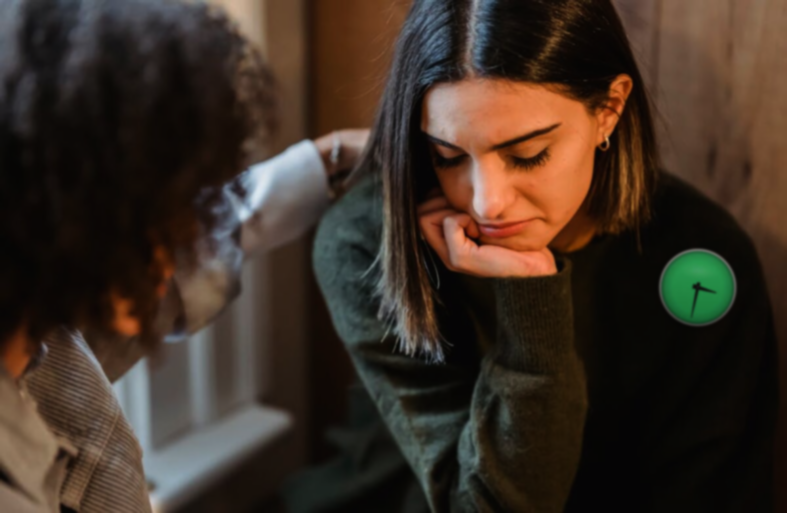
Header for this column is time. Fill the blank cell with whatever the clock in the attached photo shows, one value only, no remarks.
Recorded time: 3:32
